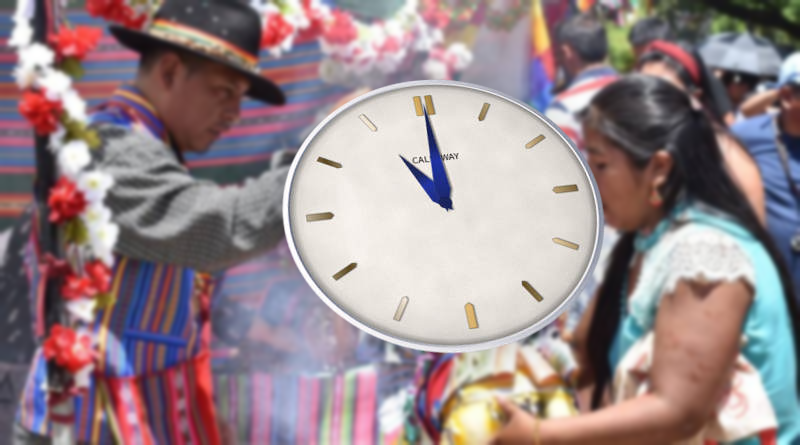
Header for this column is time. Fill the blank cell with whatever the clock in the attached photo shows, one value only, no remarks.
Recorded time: 11:00
